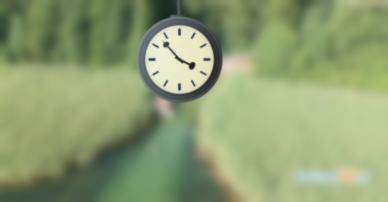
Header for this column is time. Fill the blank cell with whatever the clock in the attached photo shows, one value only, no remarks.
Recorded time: 3:53
